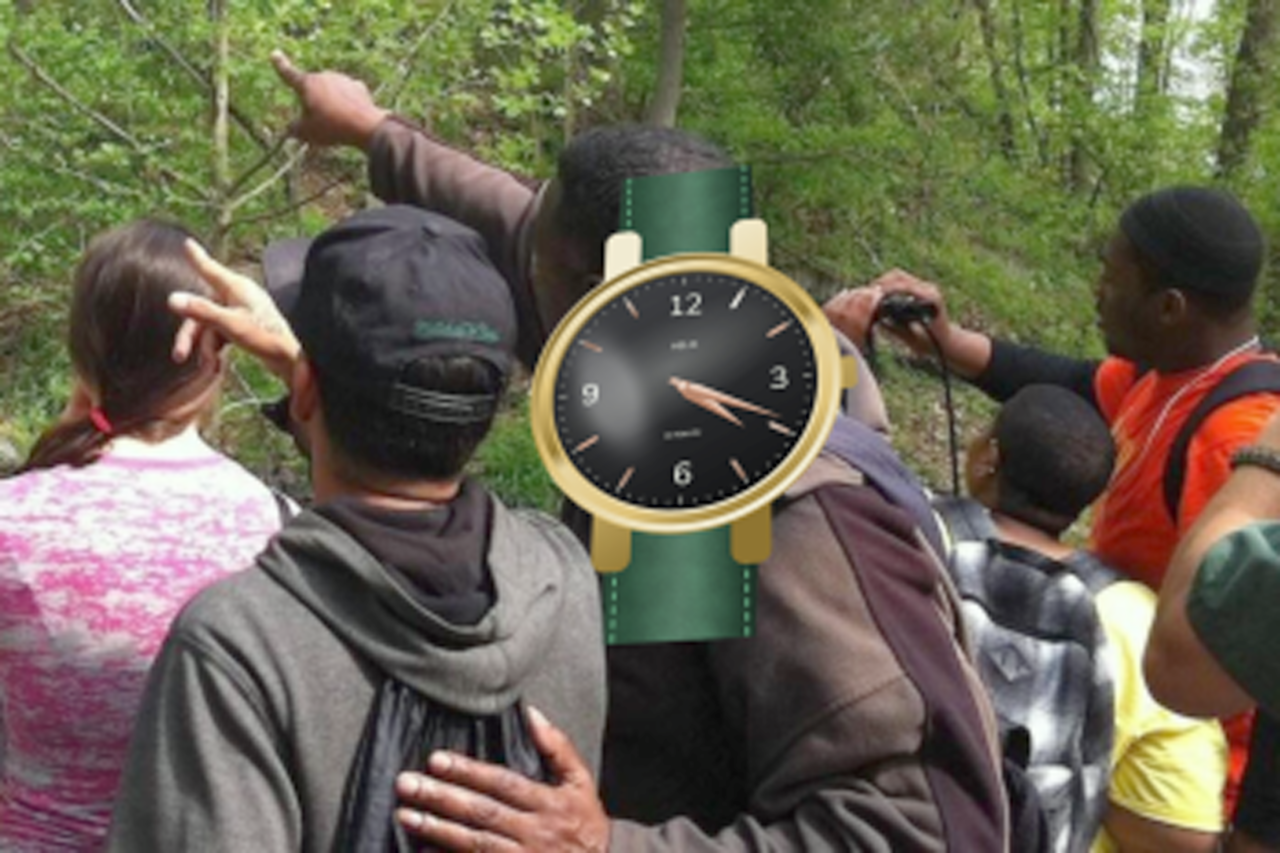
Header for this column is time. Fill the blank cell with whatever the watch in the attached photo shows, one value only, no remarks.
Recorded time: 4:19
